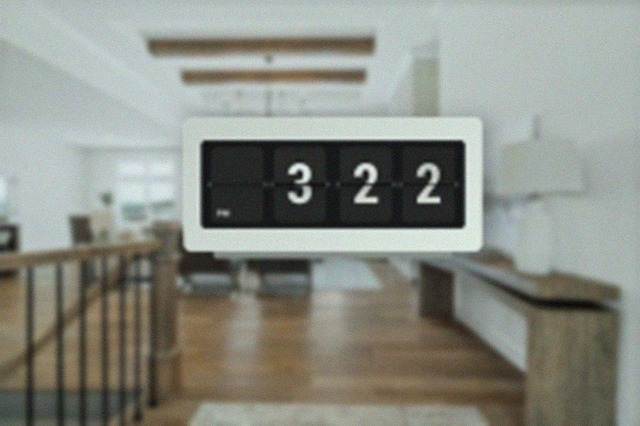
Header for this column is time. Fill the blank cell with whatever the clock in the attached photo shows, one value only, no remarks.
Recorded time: 3:22
